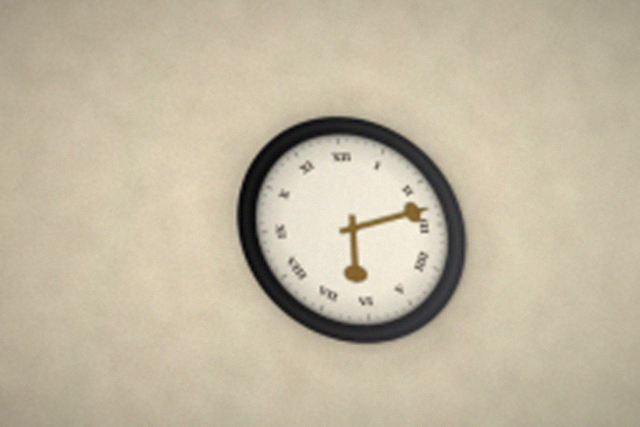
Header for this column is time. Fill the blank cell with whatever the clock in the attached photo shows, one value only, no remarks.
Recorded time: 6:13
